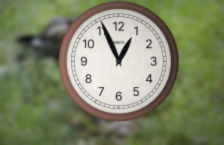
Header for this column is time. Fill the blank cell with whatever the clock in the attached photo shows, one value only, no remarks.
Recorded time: 12:56
